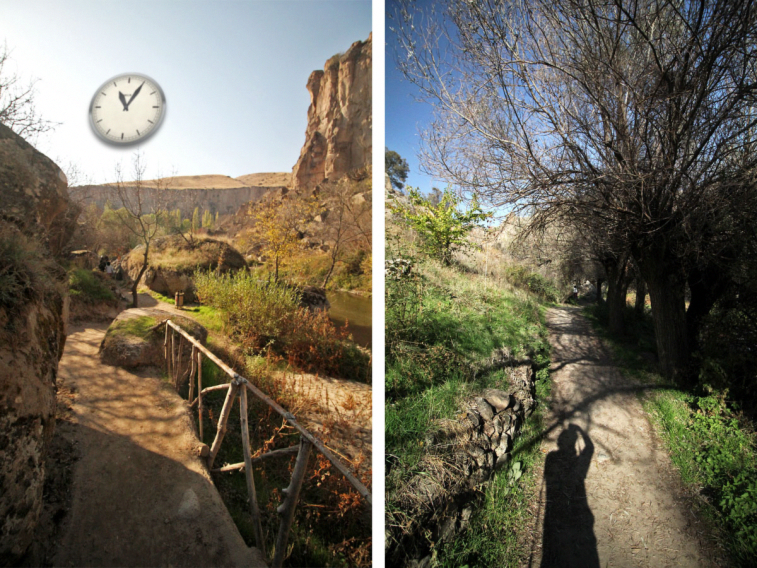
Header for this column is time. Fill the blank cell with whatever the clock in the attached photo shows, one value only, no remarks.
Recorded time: 11:05
